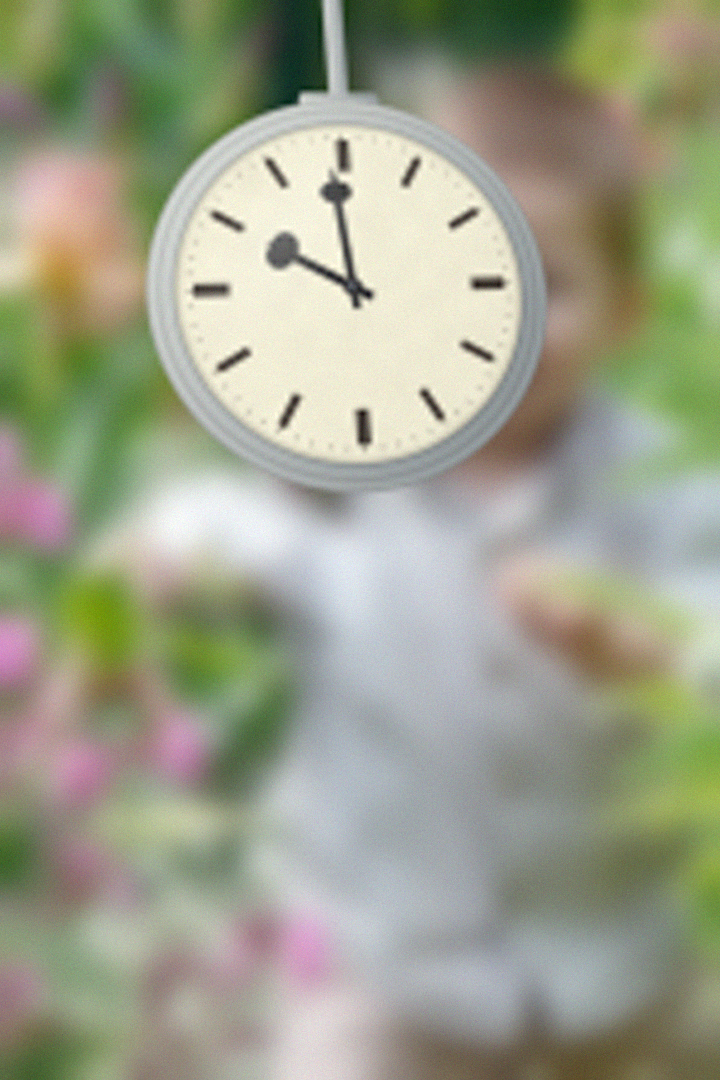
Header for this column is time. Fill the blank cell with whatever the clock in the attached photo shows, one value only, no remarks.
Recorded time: 9:59
